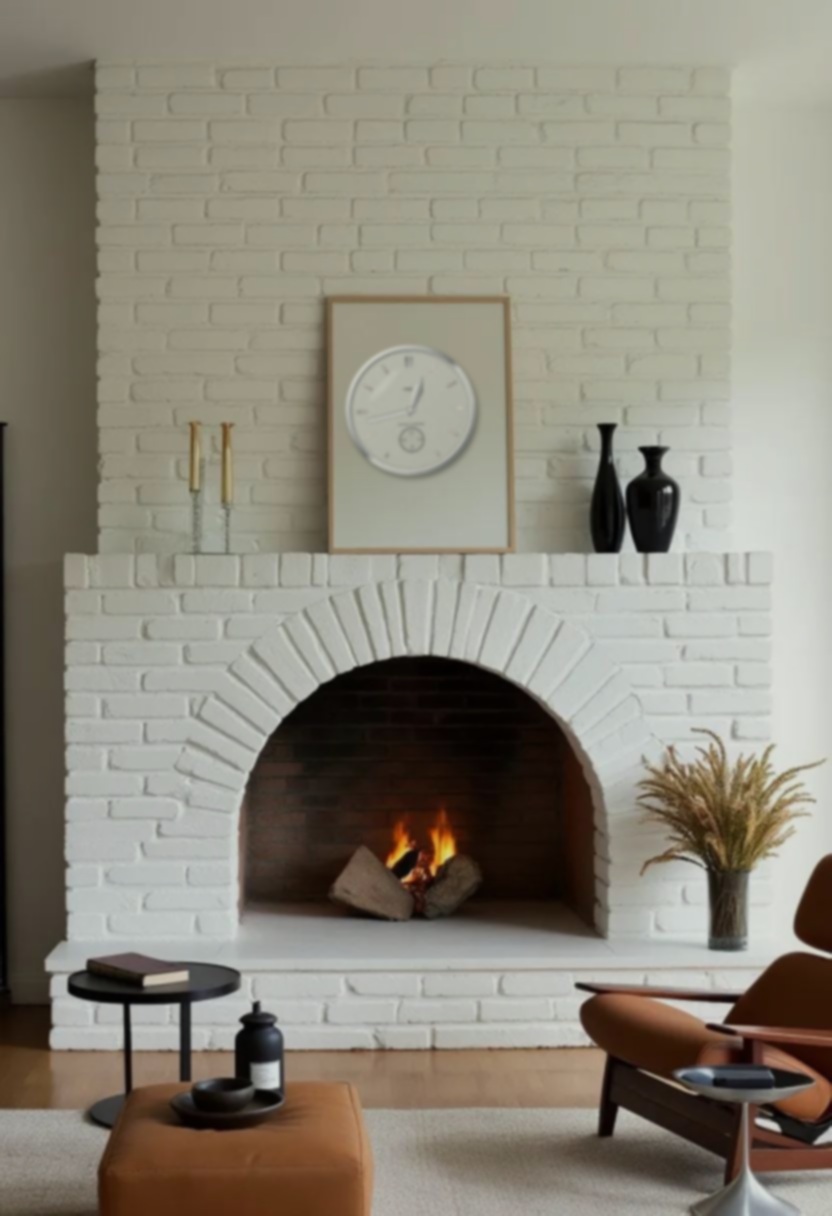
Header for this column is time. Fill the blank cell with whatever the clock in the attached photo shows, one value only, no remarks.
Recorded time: 12:43
